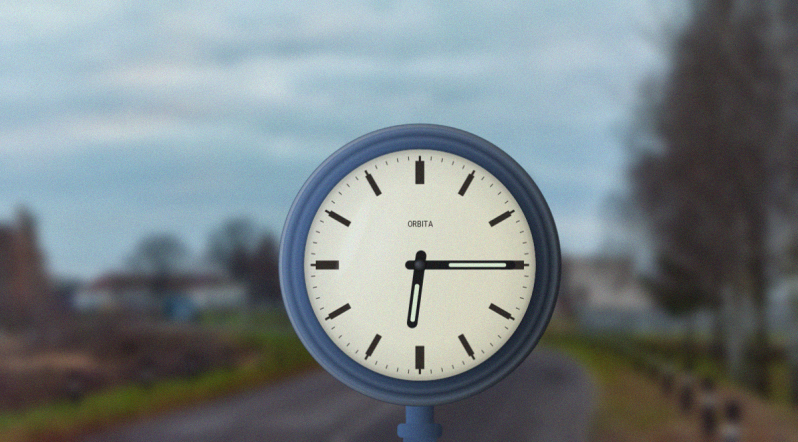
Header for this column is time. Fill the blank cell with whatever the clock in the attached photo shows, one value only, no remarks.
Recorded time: 6:15
